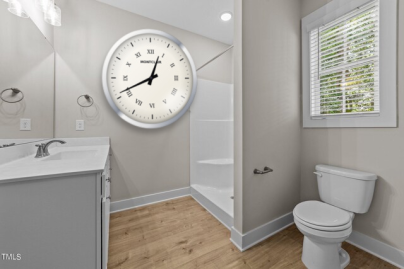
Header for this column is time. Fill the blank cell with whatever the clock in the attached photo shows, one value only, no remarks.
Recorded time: 12:41
